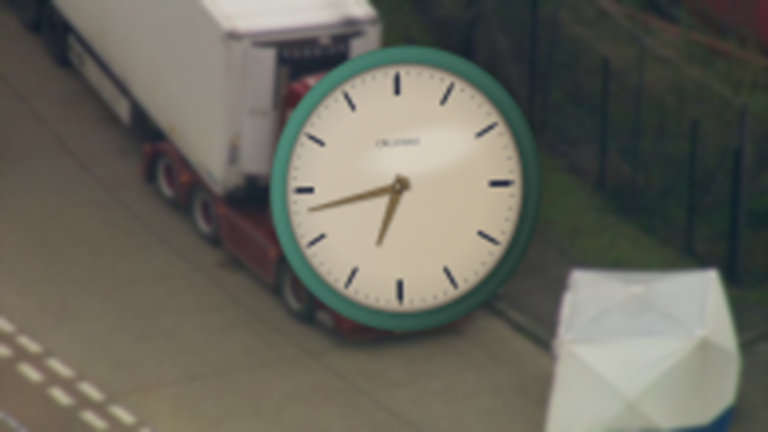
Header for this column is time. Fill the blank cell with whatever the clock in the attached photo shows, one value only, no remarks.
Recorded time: 6:43
